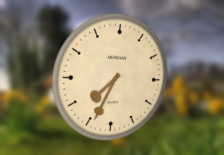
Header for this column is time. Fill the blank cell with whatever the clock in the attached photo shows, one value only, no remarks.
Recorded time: 7:34
